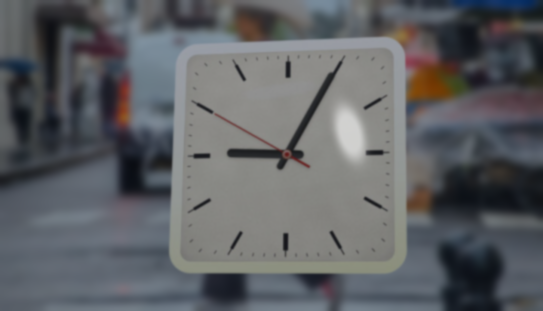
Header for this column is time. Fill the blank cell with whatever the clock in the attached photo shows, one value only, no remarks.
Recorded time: 9:04:50
